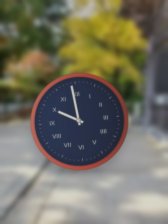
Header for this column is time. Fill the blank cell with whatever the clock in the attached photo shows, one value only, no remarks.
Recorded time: 9:59
